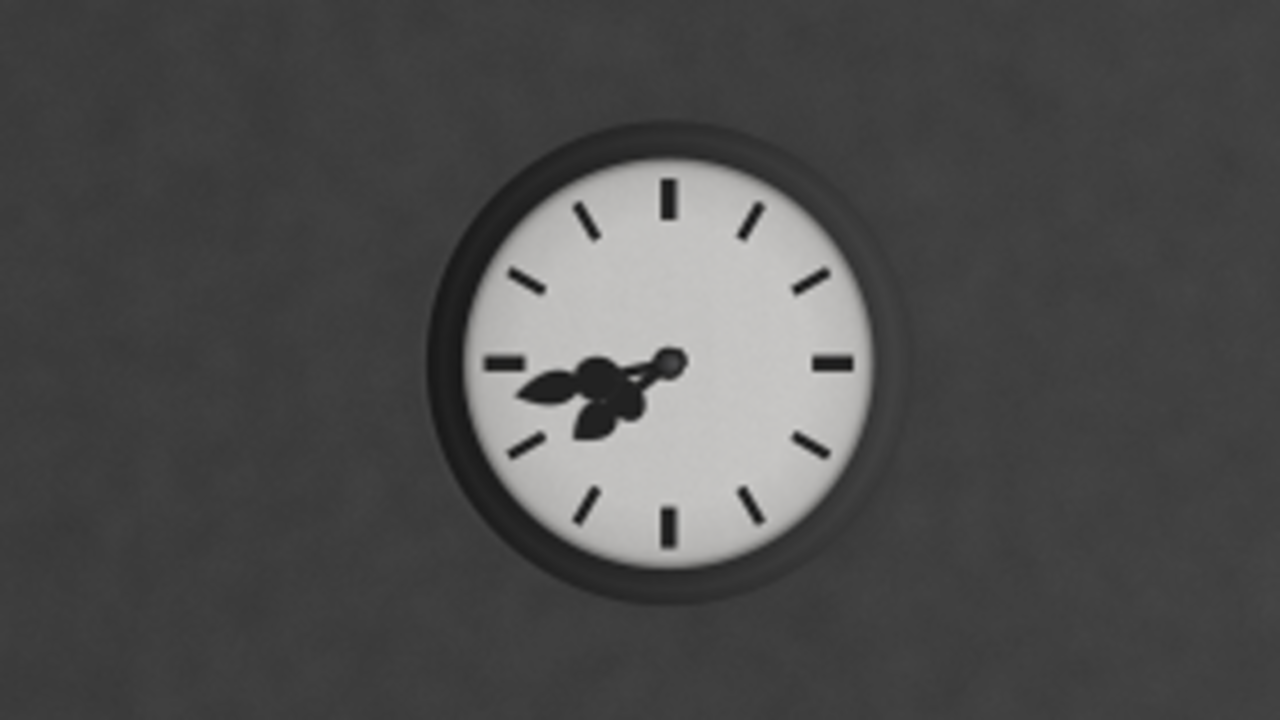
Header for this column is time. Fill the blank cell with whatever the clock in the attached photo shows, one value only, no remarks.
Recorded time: 7:43
